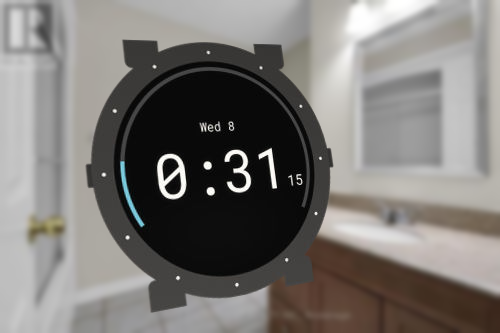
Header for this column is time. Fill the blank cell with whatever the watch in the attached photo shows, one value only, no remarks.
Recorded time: 0:31:15
